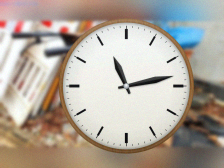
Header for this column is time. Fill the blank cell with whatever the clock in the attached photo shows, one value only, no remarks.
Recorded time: 11:13
